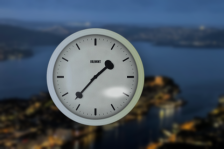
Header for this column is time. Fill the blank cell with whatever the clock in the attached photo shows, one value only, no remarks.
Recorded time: 1:37
